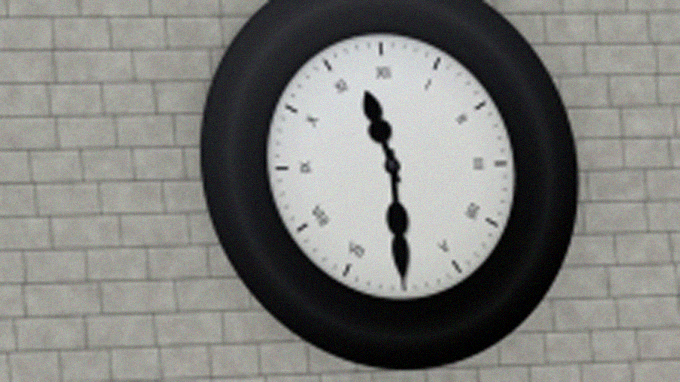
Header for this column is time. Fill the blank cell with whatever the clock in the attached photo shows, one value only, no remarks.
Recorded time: 11:30
